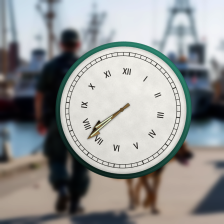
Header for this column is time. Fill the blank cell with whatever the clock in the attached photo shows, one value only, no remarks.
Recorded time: 7:37
